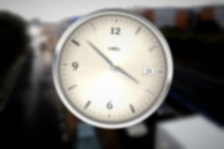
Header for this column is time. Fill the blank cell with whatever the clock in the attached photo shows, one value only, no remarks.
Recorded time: 3:52
